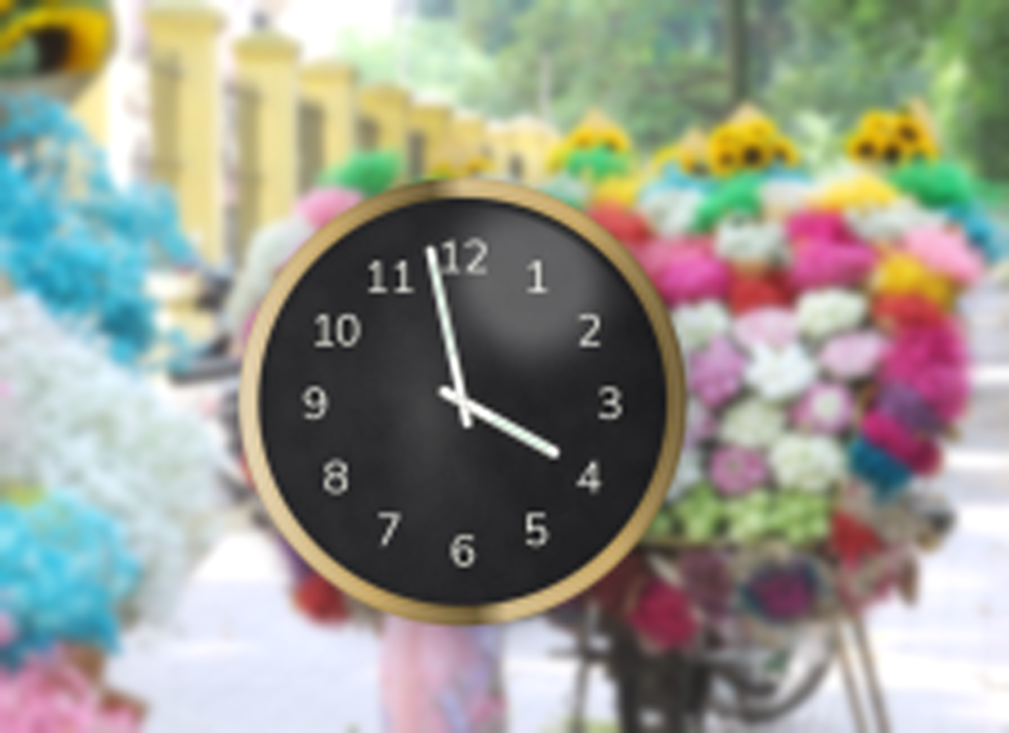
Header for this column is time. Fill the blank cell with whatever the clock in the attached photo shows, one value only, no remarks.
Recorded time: 3:58
